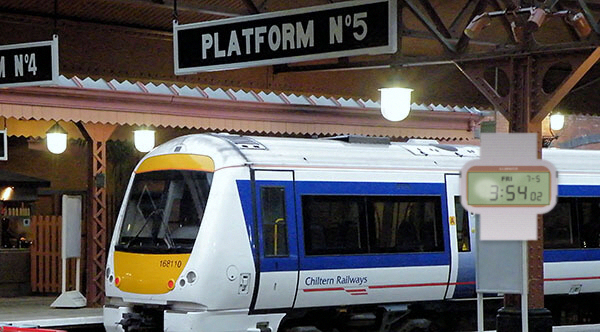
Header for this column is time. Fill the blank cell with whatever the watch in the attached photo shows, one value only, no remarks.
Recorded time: 3:54
